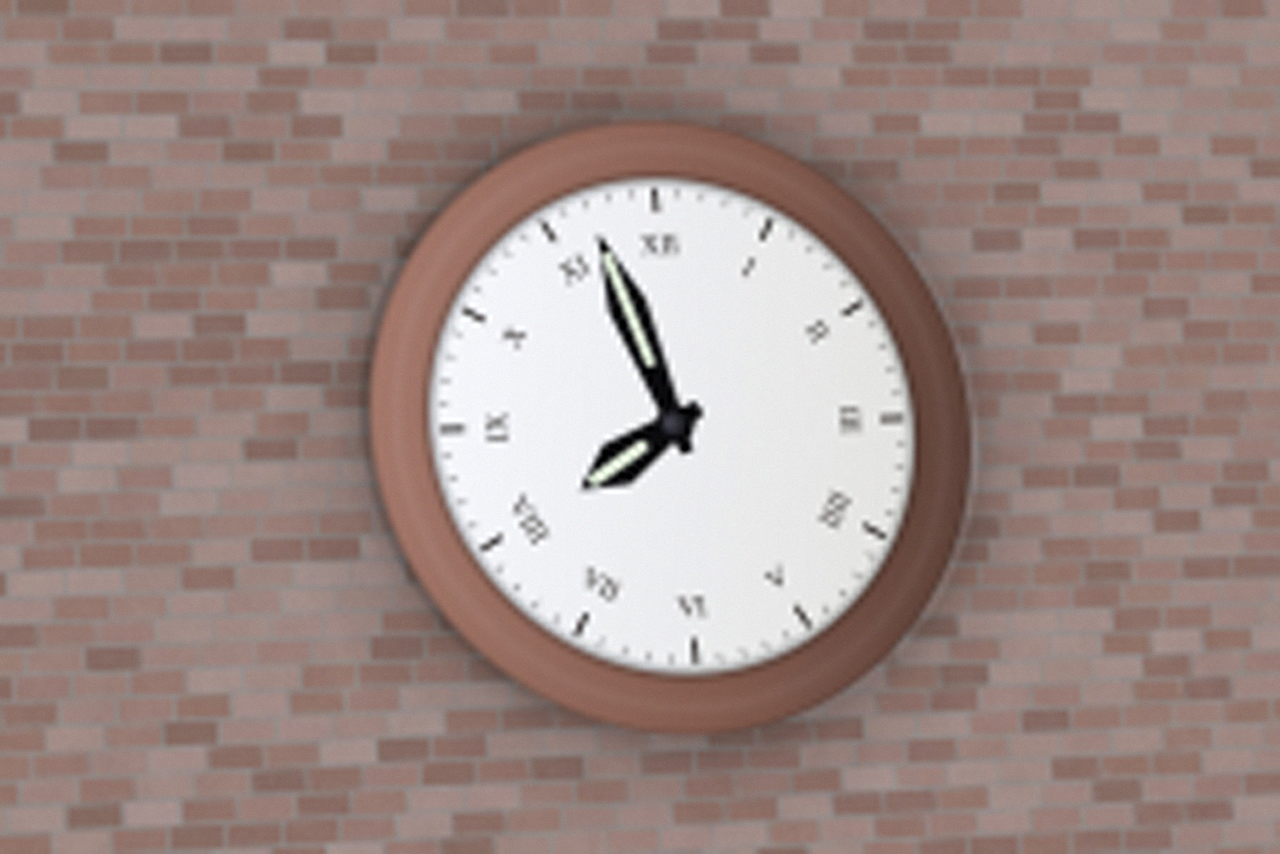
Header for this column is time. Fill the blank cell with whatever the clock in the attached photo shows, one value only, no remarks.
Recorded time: 7:57
